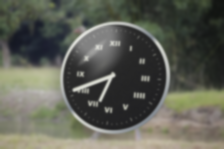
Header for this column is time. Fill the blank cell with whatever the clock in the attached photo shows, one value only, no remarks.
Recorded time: 6:41
